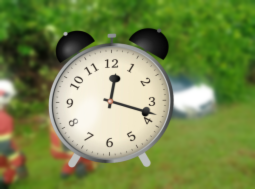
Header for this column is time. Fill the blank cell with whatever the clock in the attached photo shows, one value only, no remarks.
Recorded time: 12:18
